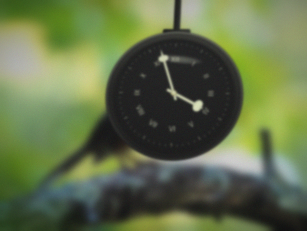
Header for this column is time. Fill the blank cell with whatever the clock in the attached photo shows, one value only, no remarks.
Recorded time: 3:57
